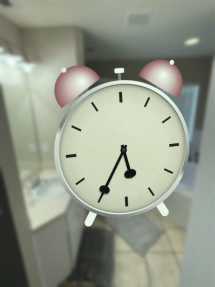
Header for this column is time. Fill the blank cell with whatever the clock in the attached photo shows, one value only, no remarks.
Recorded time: 5:35
